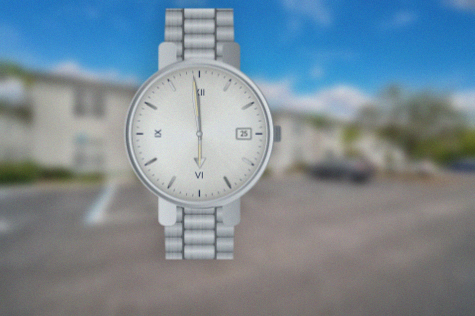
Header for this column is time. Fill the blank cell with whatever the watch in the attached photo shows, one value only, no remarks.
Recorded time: 5:59
